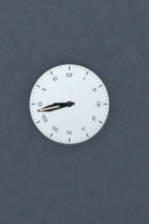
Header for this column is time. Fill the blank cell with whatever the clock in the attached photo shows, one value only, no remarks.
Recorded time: 8:43
